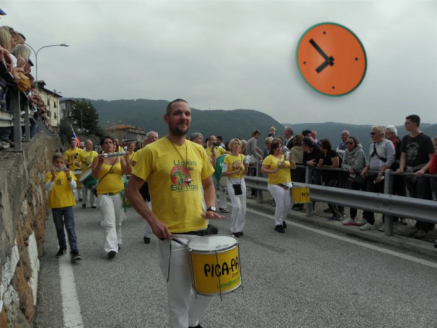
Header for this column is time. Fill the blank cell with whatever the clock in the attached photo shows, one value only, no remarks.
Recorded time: 7:54
